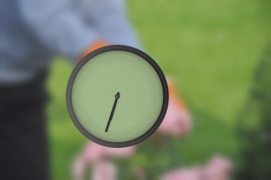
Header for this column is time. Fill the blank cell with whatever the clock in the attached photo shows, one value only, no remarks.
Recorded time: 6:33
